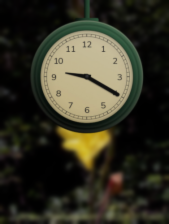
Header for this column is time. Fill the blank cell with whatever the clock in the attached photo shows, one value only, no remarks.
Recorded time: 9:20
